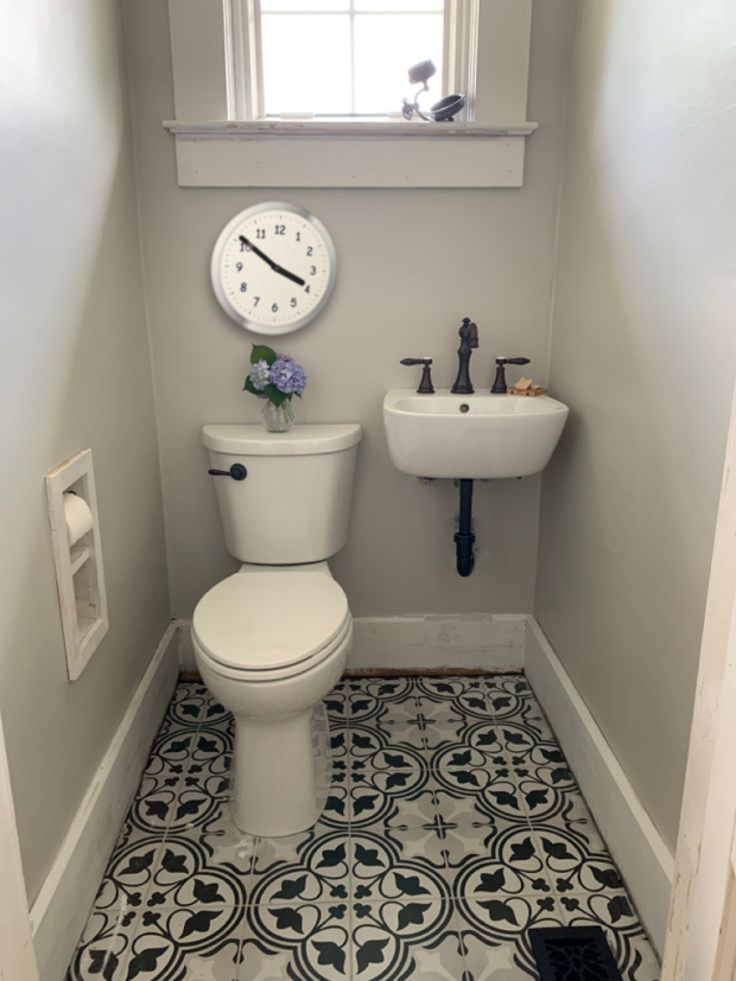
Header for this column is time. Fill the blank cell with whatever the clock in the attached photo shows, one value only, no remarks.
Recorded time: 3:51
